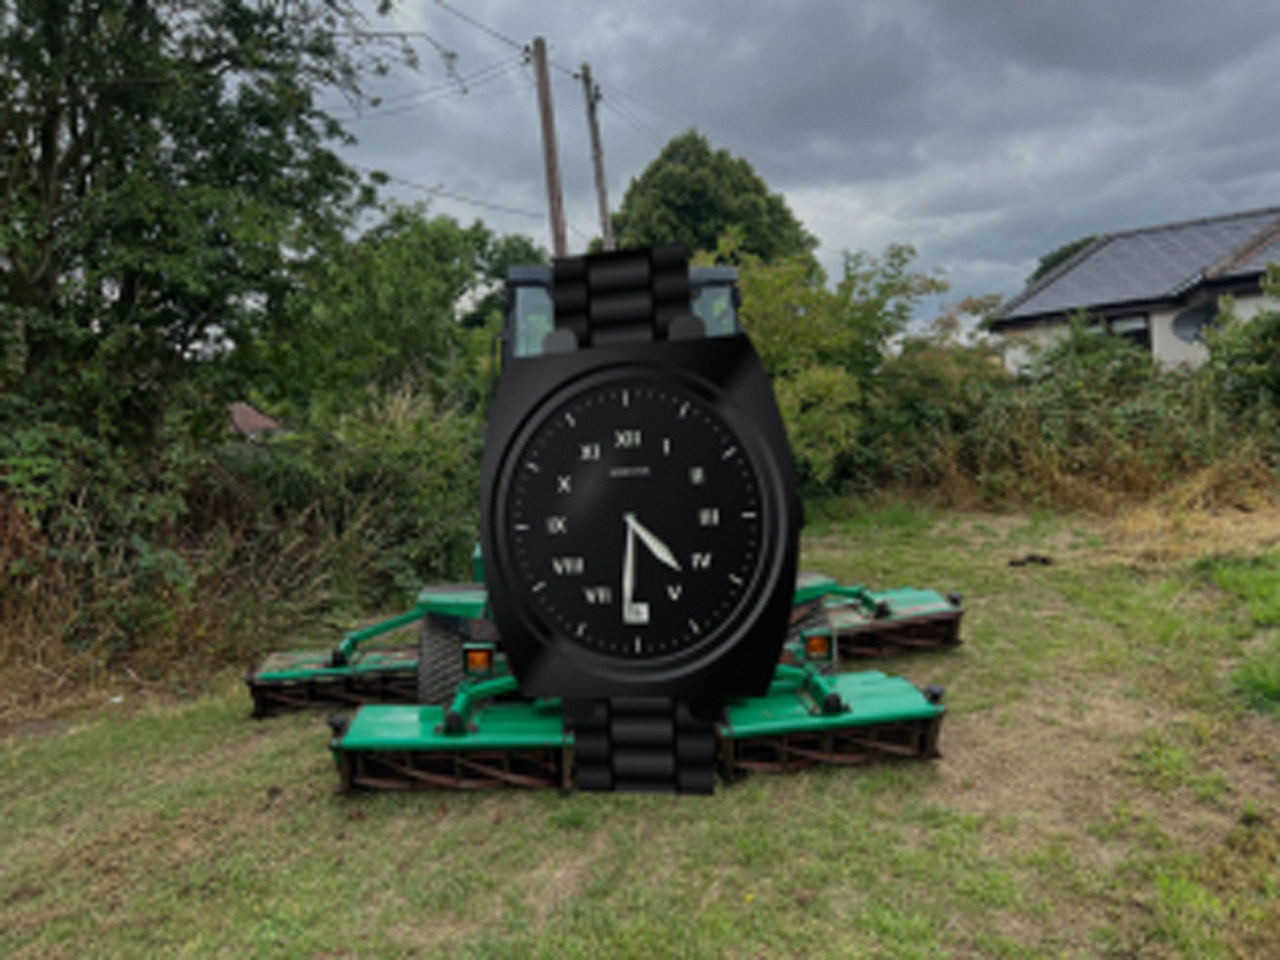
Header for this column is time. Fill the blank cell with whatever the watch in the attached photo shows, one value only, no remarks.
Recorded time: 4:31
